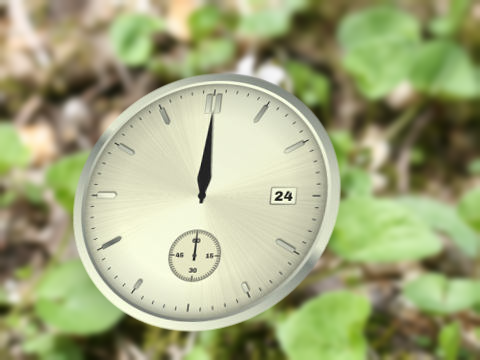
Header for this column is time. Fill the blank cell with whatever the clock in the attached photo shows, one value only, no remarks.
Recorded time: 12:00
